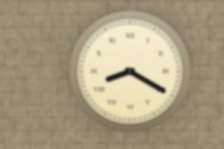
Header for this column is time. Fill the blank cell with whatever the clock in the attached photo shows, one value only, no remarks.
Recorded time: 8:20
